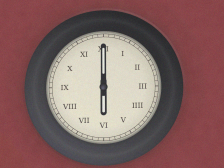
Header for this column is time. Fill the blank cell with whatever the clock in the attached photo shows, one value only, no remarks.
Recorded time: 6:00
